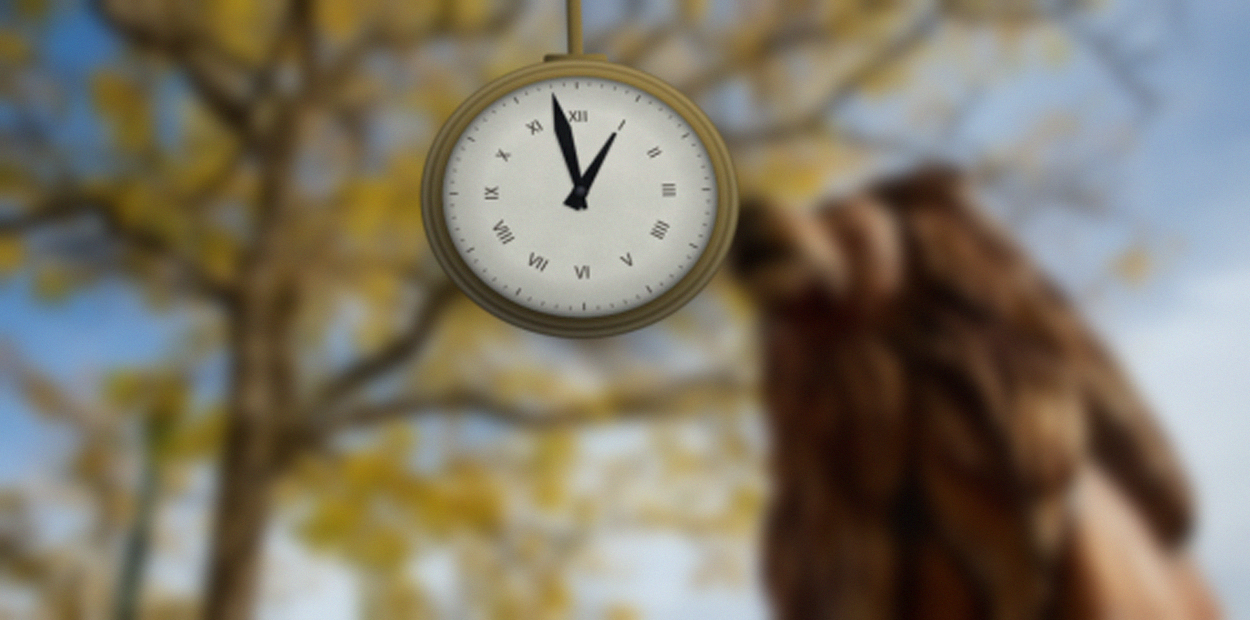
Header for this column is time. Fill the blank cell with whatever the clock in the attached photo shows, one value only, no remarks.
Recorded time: 12:58
